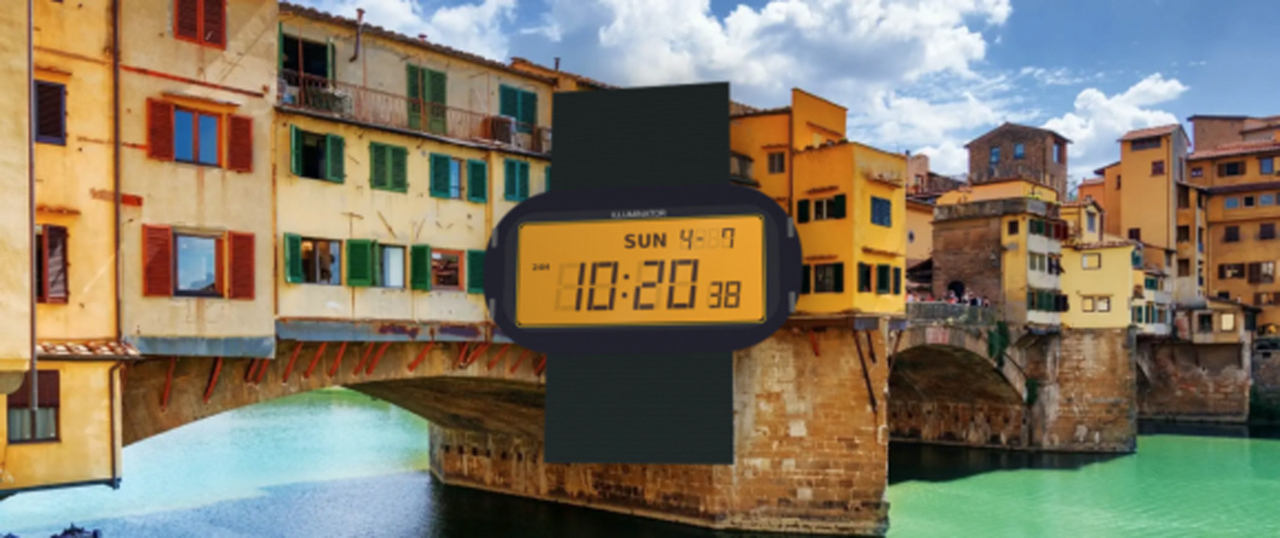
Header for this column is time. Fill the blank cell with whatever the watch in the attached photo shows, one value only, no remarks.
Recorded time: 10:20:38
